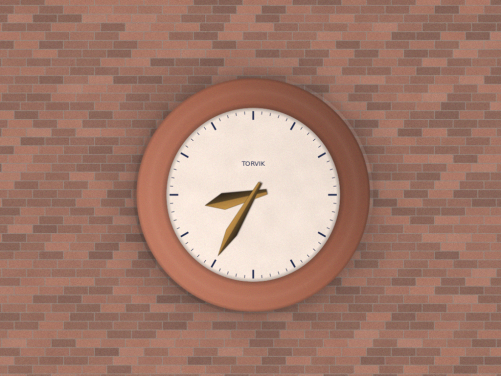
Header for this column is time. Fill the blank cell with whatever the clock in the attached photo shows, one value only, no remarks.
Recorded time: 8:35
